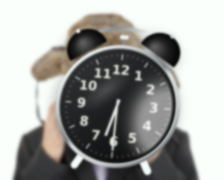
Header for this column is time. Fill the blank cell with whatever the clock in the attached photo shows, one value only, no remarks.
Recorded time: 6:30
